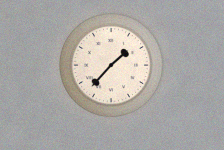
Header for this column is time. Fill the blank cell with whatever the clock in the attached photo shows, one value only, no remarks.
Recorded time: 1:37
